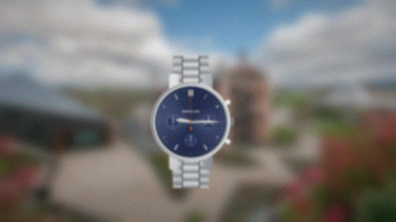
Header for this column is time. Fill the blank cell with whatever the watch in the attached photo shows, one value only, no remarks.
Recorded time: 9:15
